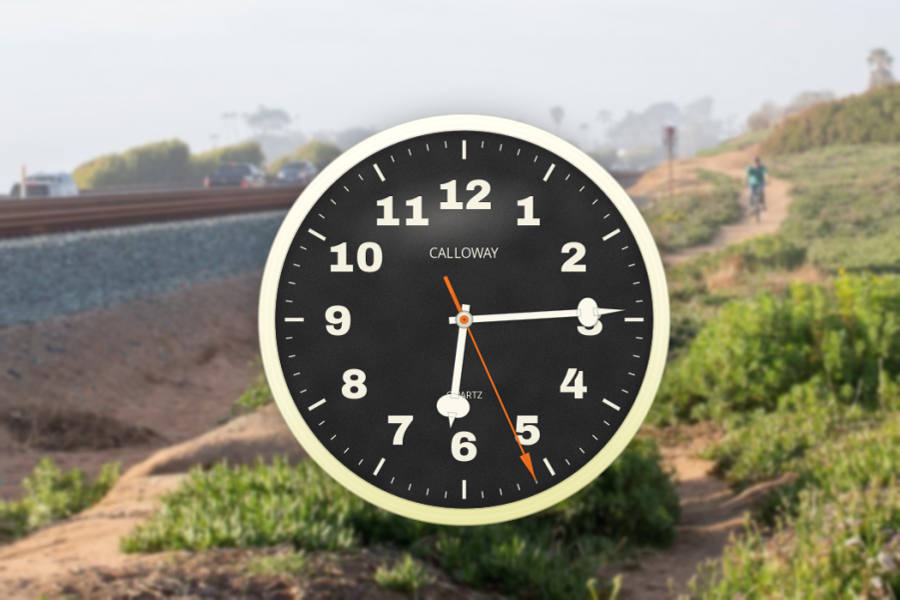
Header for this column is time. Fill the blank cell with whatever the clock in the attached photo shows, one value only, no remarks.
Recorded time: 6:14:26
